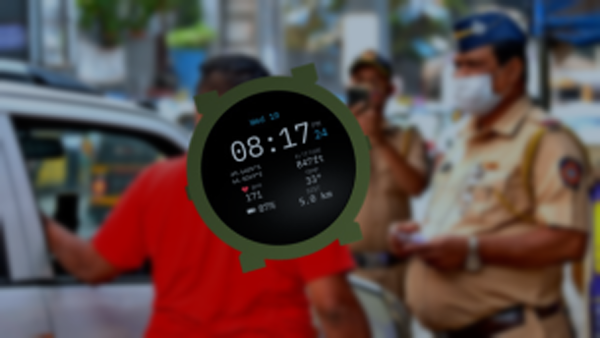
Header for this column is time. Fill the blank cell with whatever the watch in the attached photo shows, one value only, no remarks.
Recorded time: 8:17
